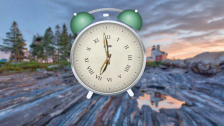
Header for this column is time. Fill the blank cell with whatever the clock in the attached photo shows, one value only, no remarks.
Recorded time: 6:59
